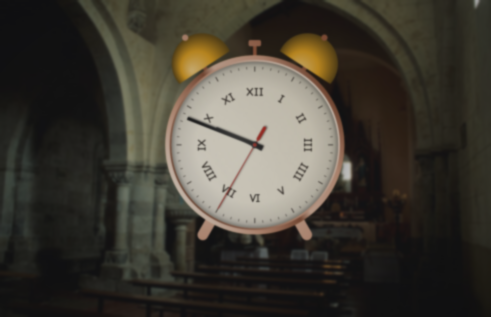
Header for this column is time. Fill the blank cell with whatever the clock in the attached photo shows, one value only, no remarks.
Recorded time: 9:48:35
